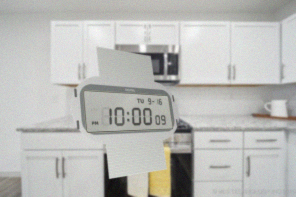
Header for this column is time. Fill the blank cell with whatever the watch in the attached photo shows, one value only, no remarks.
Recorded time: 10:00:09
